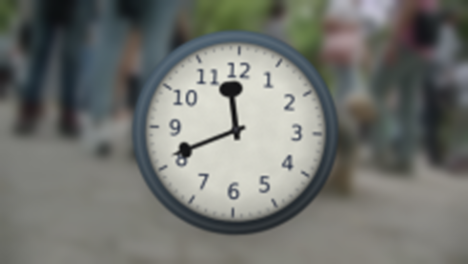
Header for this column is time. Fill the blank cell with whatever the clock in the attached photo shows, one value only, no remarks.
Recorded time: 11:41
